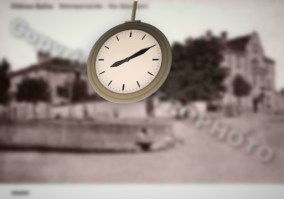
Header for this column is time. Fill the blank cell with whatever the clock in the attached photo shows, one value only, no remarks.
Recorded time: 8:10
